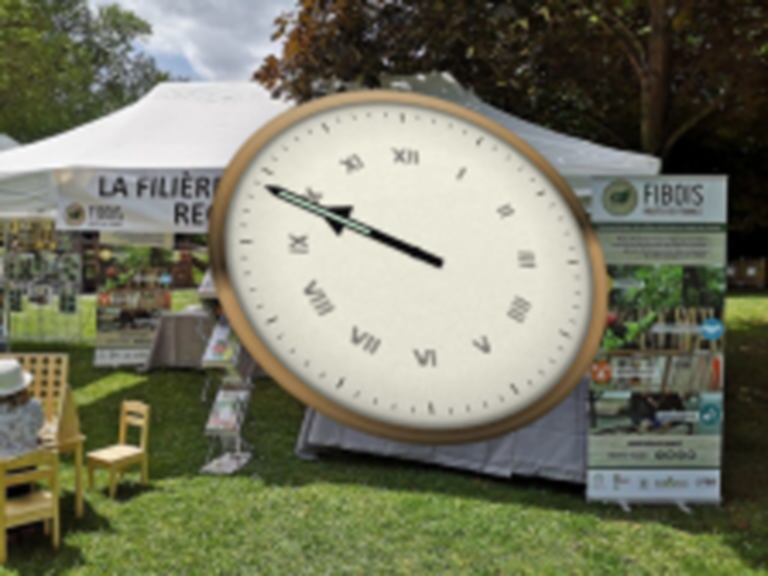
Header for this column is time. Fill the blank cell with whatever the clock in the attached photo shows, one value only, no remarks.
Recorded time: 9:49
